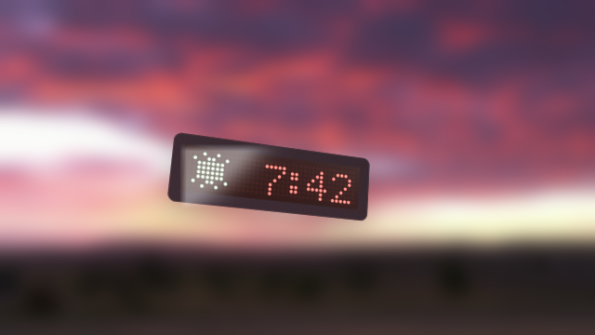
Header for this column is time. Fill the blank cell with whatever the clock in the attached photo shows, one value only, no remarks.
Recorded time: 7:42
